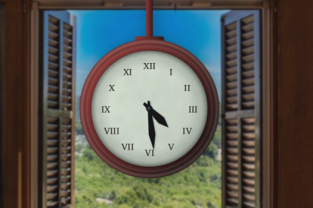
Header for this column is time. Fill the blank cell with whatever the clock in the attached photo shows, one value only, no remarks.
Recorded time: 4:29
